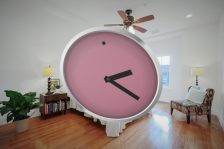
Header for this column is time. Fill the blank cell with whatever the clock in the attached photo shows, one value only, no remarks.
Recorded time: 2:21
